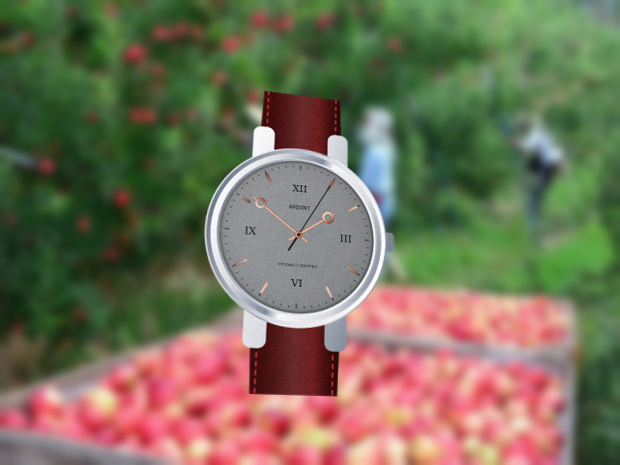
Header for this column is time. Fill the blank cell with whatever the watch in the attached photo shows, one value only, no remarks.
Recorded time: 1:51:05
